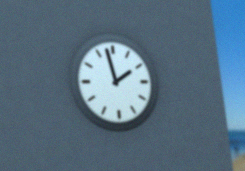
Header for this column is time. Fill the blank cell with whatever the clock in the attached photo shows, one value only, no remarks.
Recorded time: 1:58
